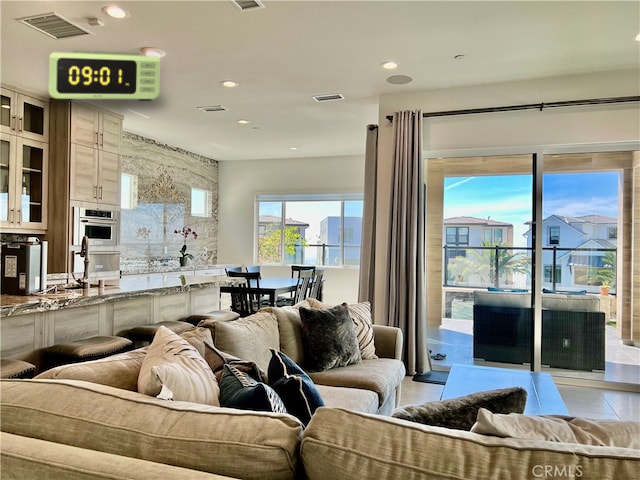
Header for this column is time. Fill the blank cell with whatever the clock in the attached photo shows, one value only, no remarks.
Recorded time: 9:01
